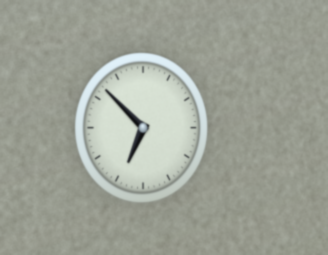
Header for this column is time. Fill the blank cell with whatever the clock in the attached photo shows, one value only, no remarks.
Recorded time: 6:52
